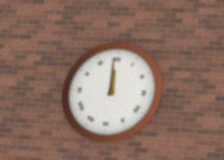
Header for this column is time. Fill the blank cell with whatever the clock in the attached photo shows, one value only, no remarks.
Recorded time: 11:59
